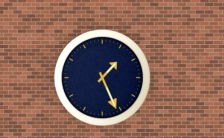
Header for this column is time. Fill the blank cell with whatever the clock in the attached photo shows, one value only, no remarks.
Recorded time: 1:26
